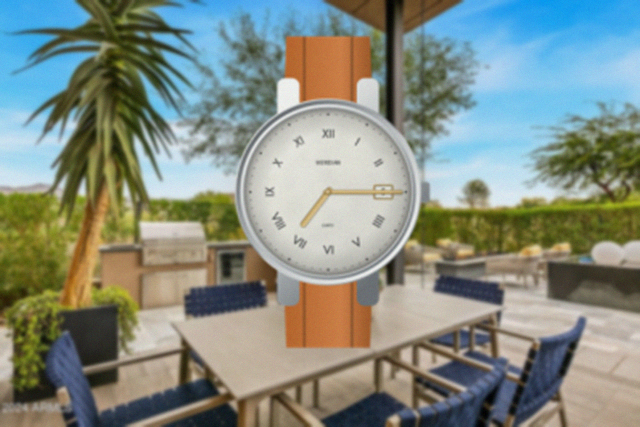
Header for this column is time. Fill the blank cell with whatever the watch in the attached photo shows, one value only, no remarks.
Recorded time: 7:15
